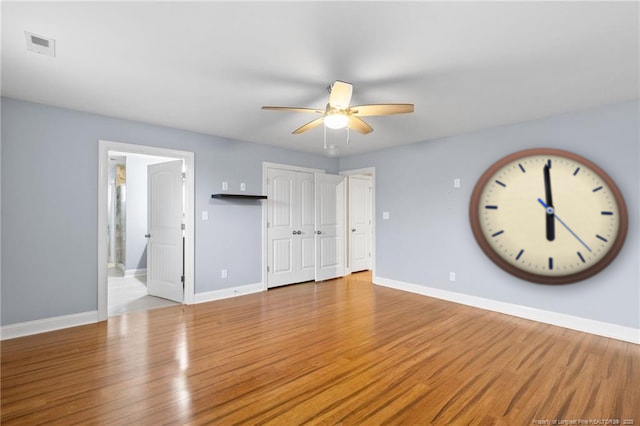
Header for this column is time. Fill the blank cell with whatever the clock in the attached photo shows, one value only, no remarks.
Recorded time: 5:59:23
